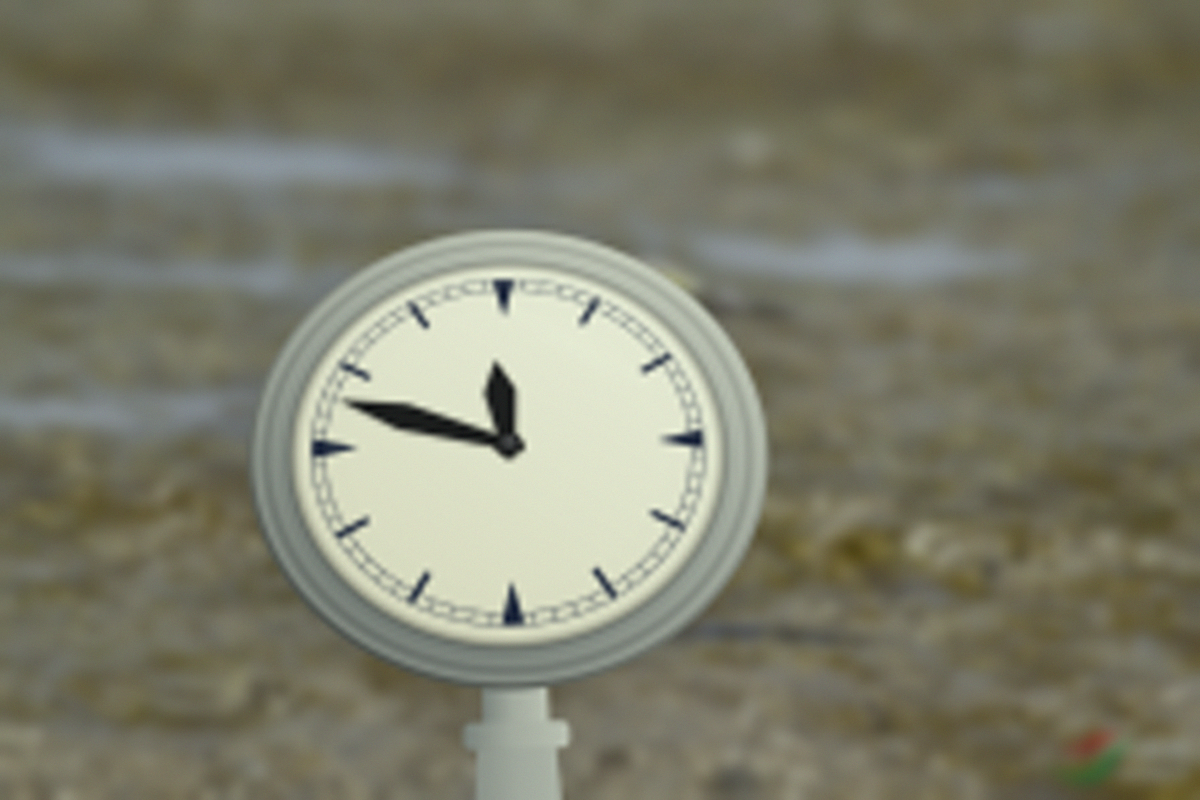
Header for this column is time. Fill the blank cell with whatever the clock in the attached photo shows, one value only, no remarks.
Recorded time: 11:48
